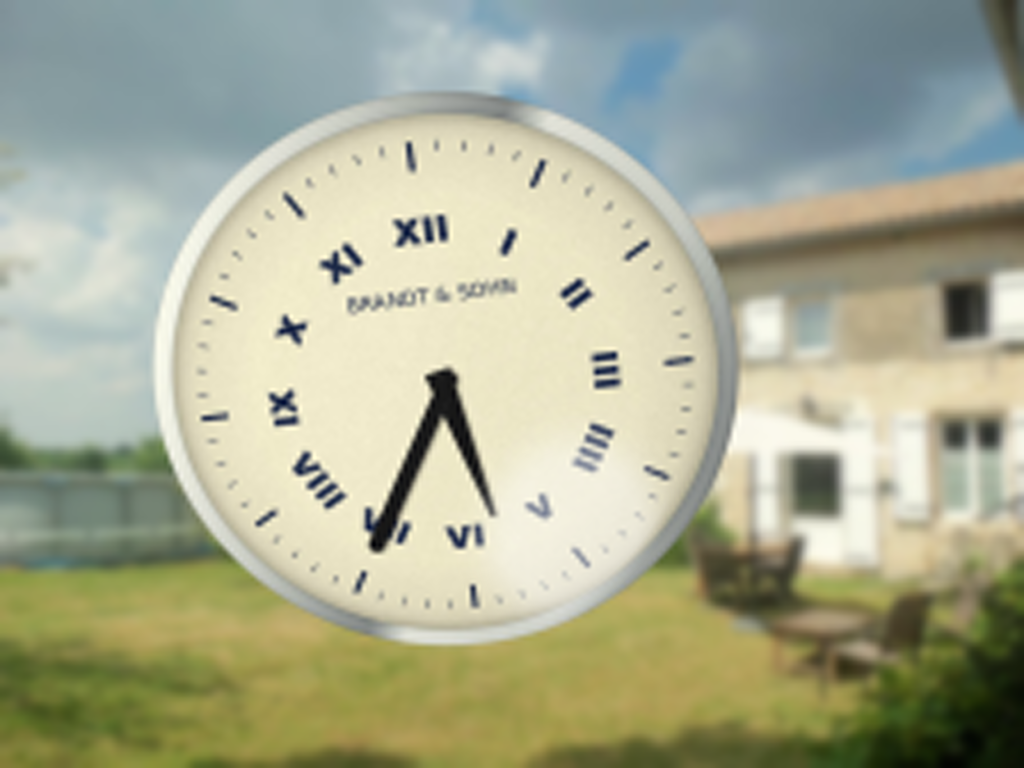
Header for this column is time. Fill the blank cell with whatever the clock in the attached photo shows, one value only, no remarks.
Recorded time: 5:35
